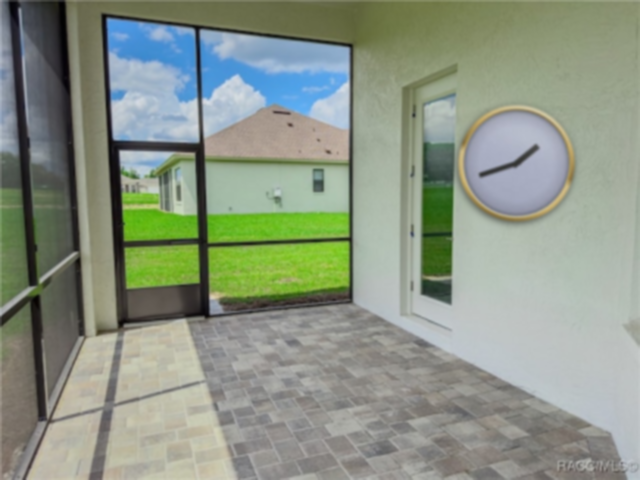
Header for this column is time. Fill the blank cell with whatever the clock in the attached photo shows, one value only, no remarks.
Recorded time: 1:42
